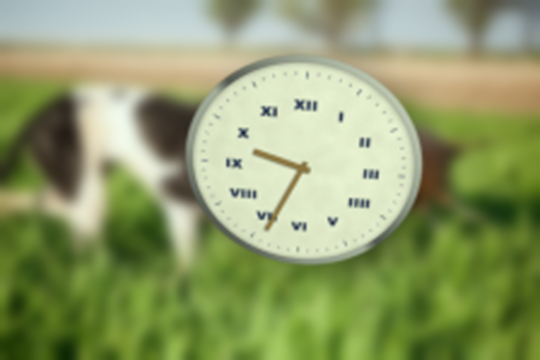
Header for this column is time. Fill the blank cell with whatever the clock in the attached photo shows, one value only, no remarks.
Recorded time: 9:34
